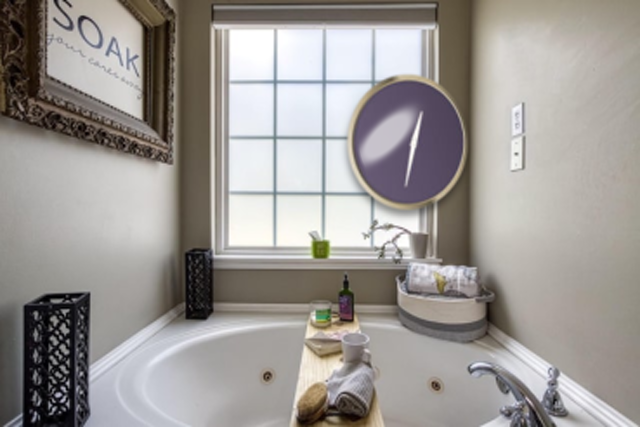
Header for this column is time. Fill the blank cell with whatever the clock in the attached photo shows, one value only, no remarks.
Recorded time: 12:32
